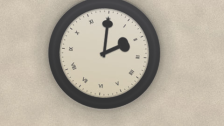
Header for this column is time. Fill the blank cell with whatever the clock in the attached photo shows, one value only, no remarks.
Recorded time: 2:00
